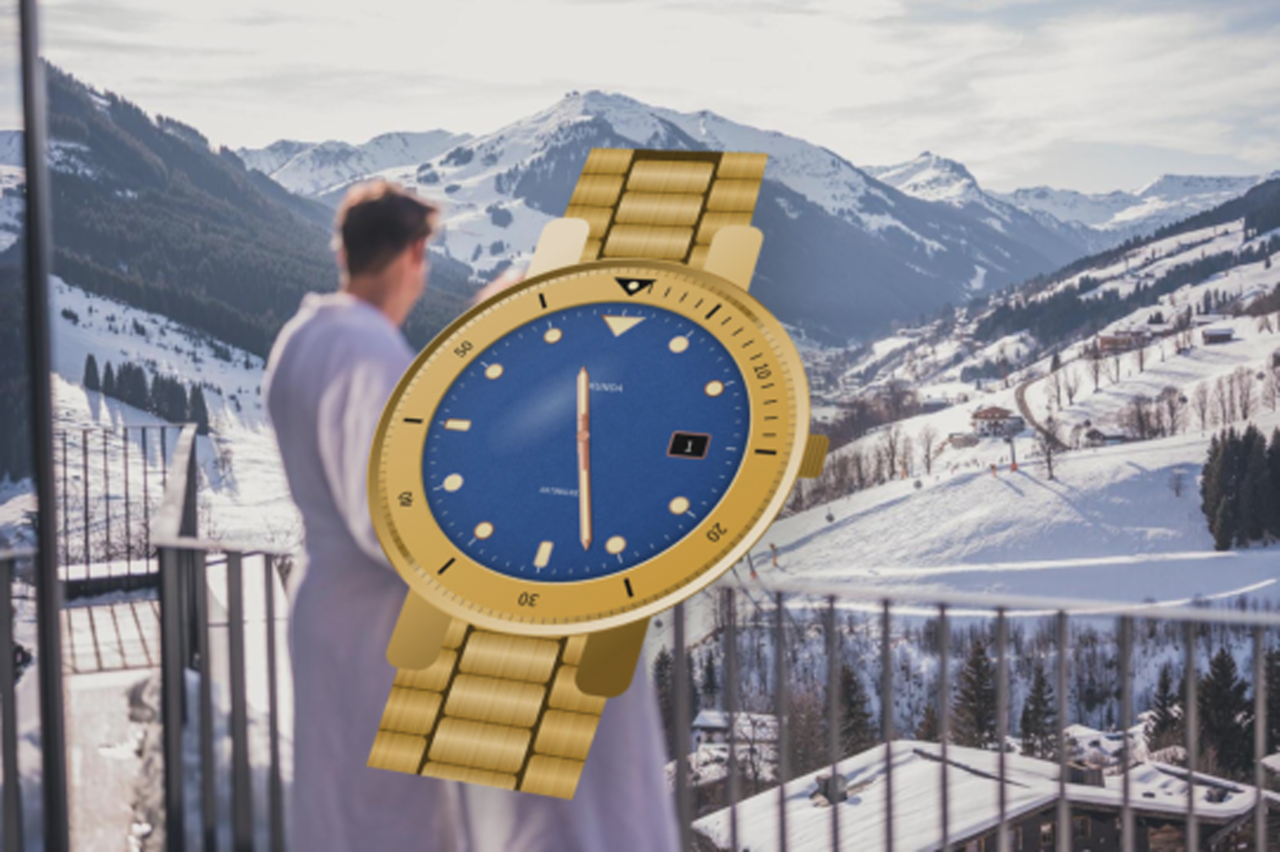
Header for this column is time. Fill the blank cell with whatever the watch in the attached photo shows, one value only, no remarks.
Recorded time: 11:27
